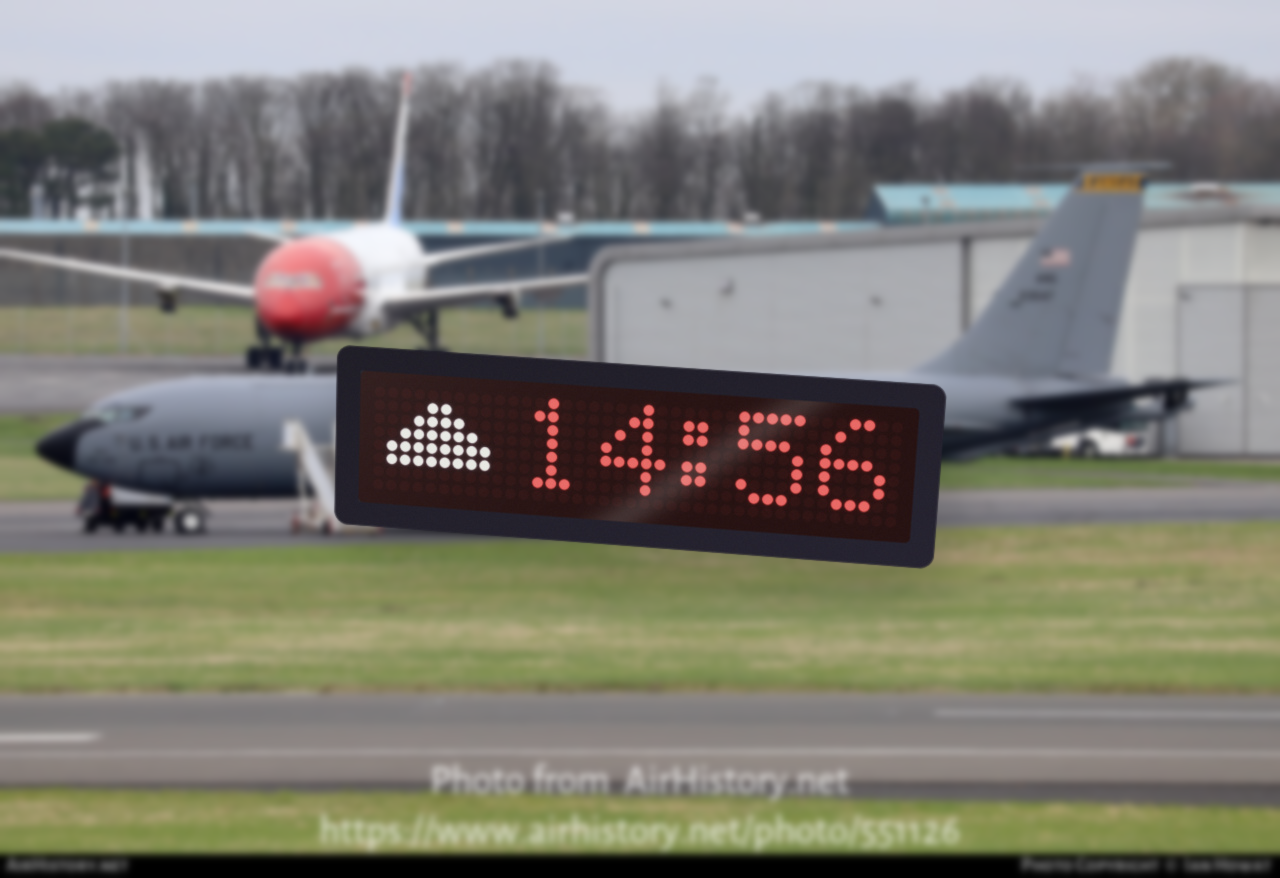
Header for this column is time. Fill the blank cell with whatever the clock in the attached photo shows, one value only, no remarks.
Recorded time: 14:56
